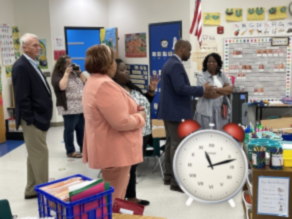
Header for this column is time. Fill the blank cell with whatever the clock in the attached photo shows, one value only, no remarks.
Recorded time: 11:12
